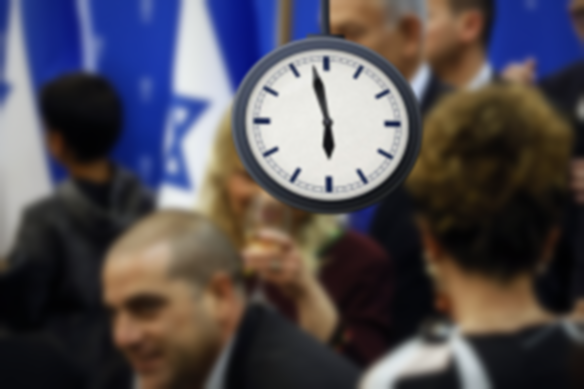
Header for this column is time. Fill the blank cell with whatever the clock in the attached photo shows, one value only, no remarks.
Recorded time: 5:58
